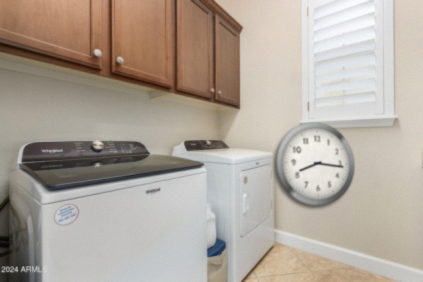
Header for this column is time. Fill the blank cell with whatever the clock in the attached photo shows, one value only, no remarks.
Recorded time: 8:16
